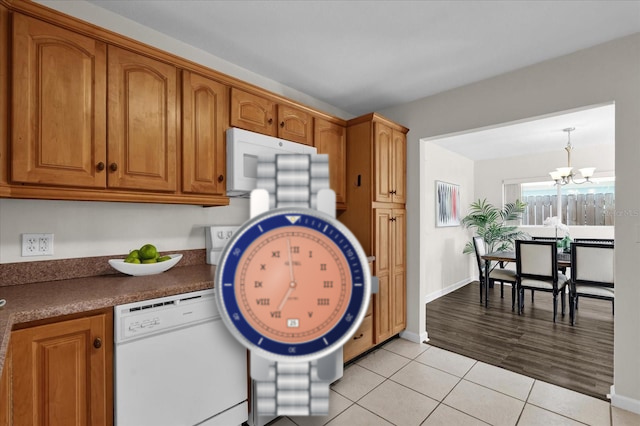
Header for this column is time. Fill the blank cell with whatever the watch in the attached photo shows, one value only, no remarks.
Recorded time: 6:59
